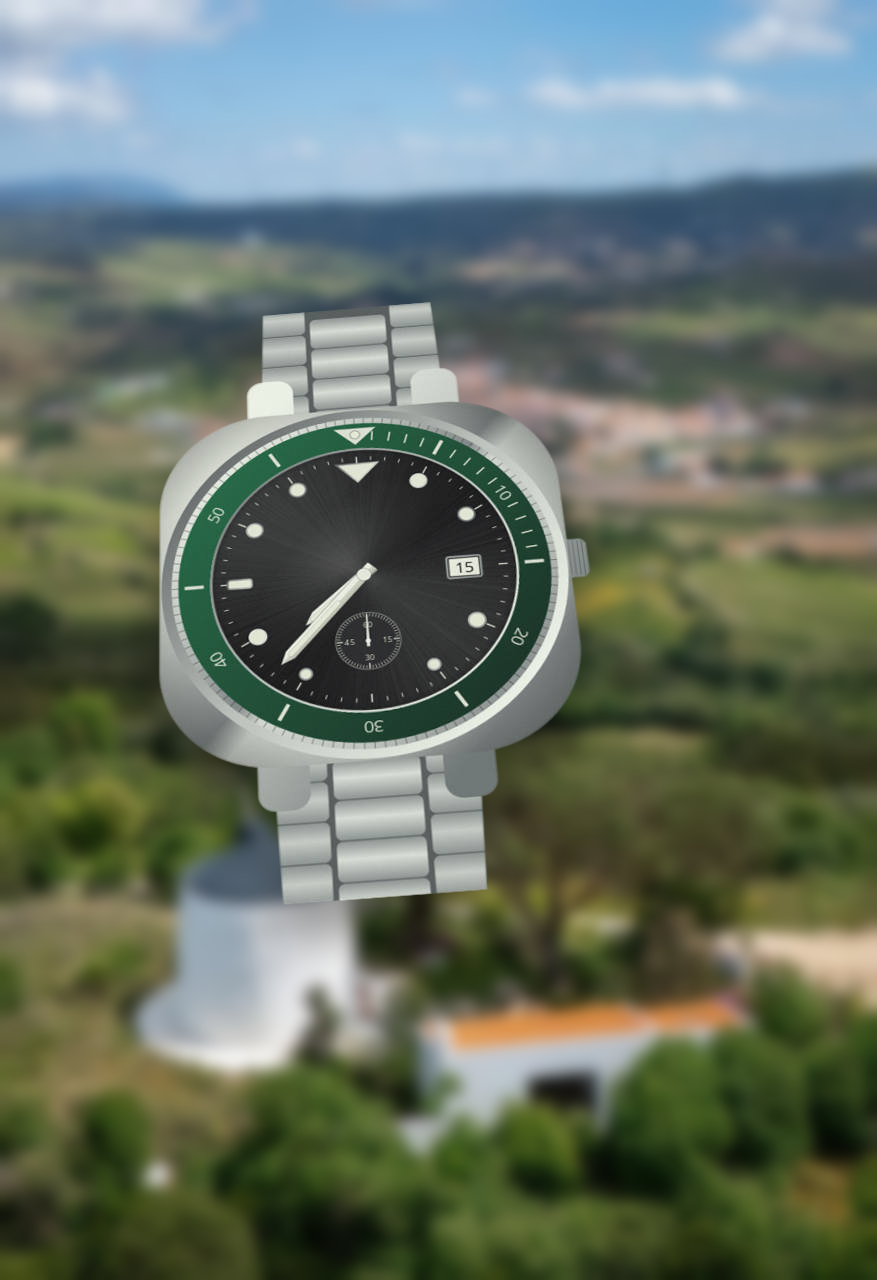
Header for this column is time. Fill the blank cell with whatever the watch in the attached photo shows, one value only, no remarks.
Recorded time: 7:37
